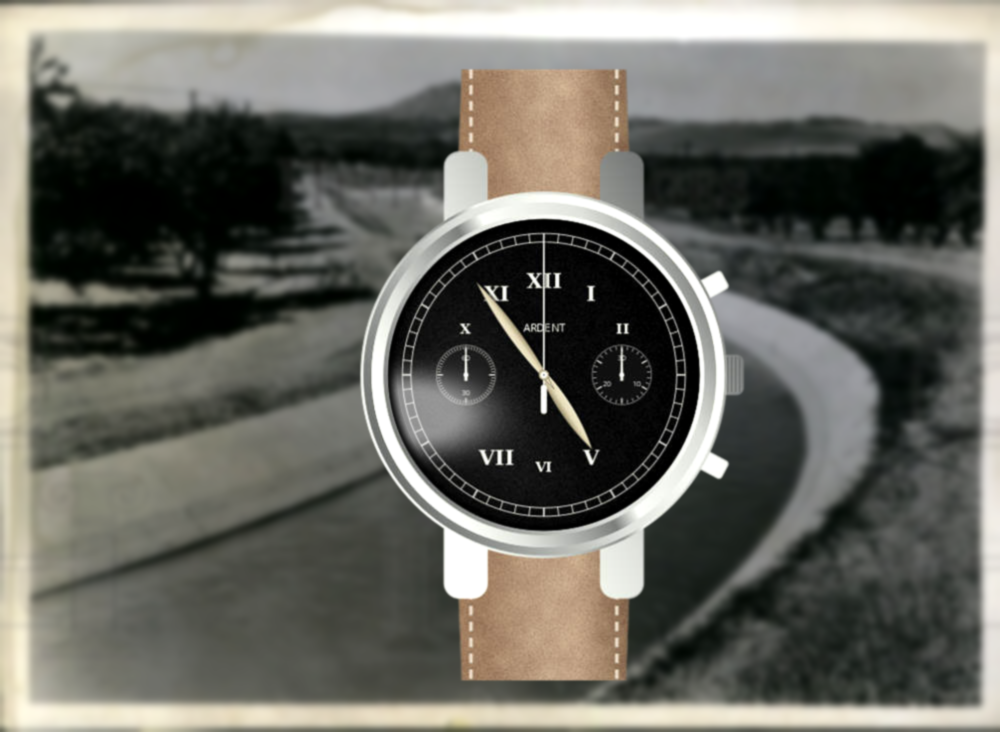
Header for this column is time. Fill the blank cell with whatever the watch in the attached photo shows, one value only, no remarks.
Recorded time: 4:54
